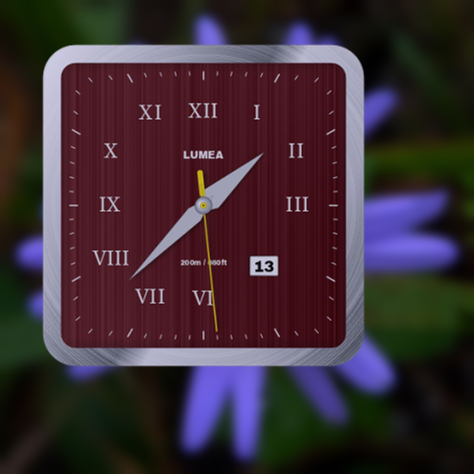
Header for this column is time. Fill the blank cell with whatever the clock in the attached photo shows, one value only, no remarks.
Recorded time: 1:37:29
